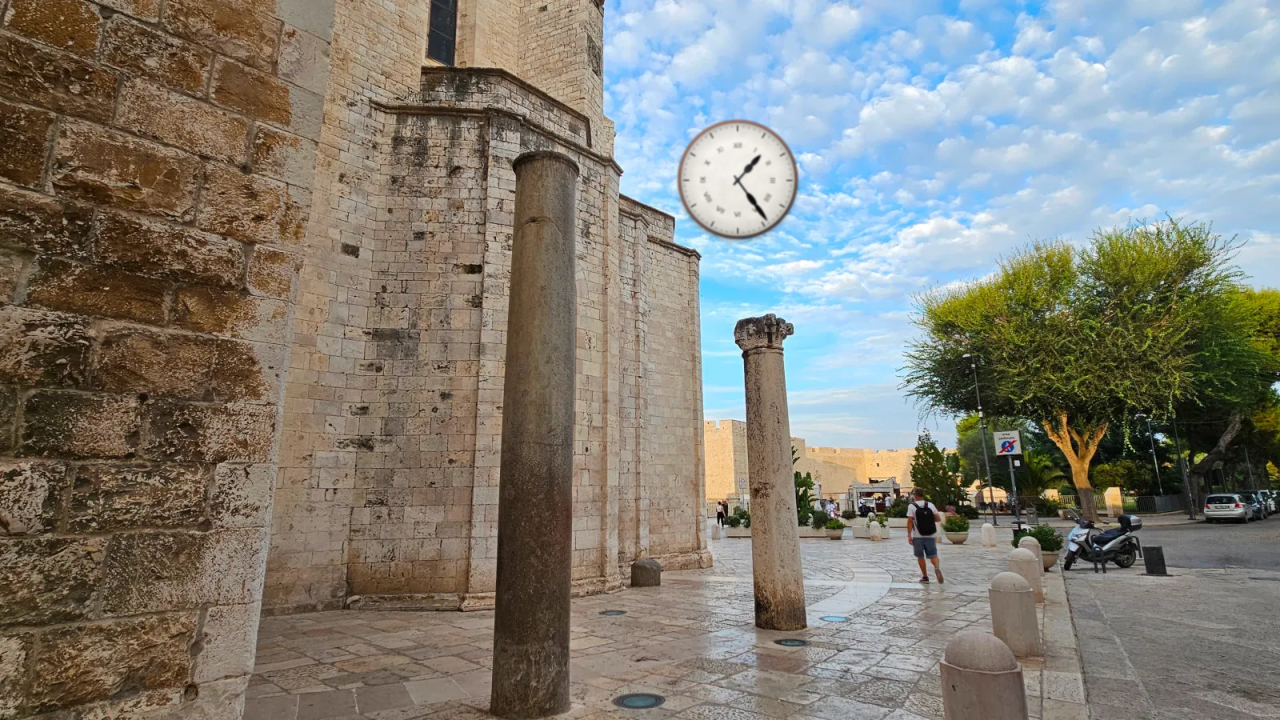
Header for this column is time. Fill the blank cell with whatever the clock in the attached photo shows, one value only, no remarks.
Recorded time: 1:24
